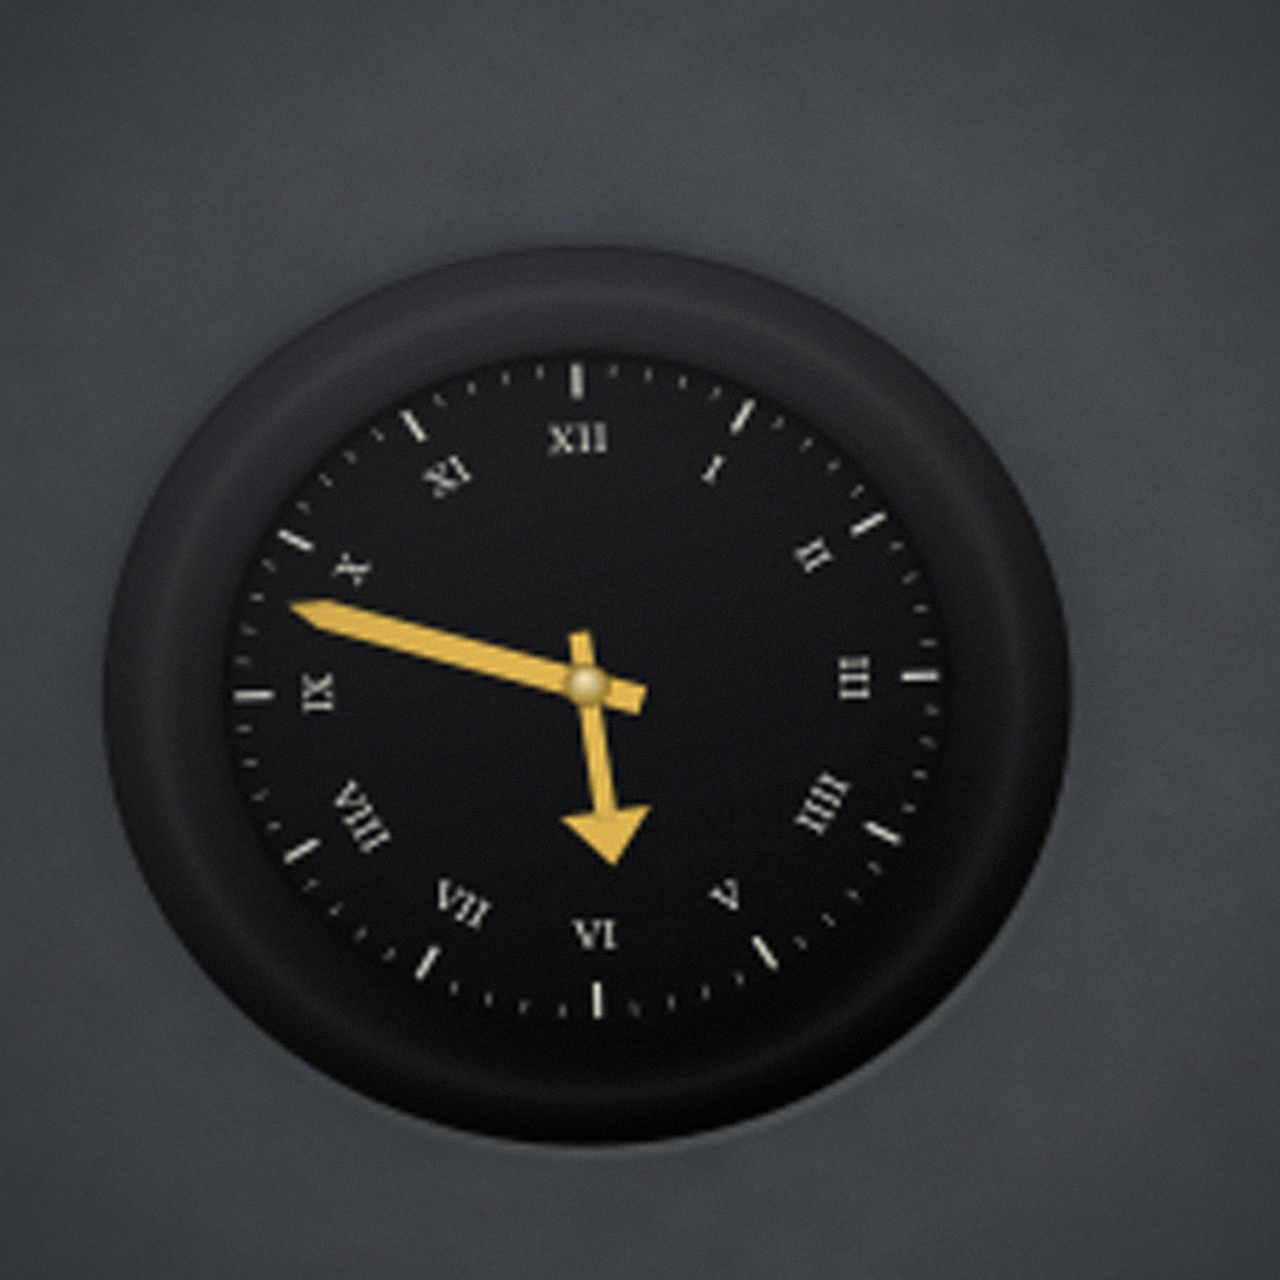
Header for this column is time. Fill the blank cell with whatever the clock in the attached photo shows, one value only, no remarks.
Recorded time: 5:48
